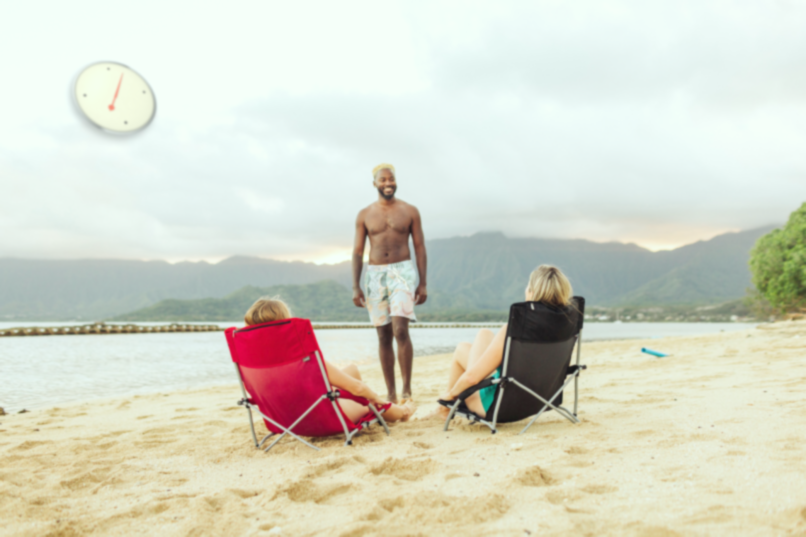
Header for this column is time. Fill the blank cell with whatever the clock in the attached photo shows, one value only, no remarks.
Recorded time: 7:05
